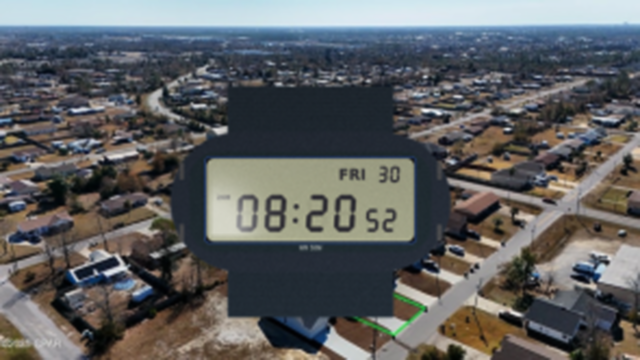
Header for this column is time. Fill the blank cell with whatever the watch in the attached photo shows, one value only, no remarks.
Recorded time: 8:20:52
